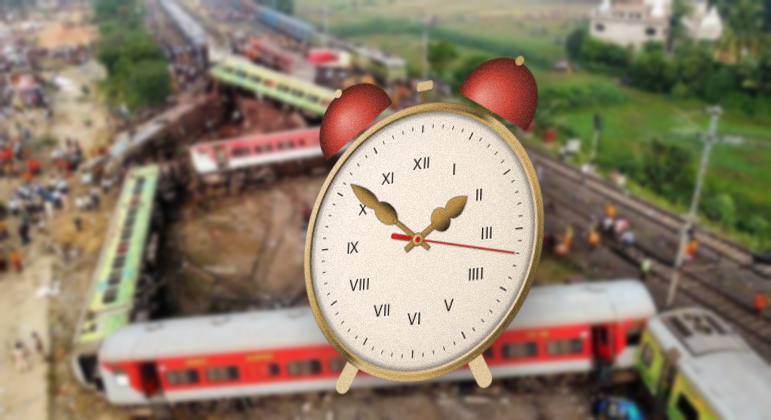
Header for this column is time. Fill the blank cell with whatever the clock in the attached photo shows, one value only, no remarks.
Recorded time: 1:51:17
